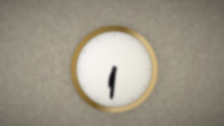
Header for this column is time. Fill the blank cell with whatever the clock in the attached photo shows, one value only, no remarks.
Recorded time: 6:31
